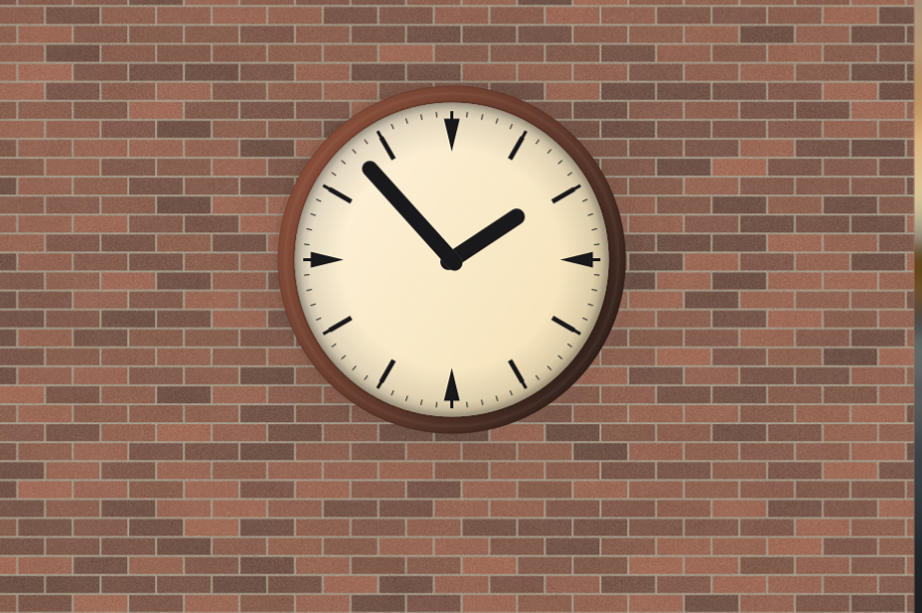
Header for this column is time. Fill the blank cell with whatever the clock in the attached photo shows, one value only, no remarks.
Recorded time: 1:53
